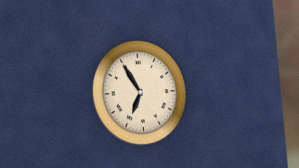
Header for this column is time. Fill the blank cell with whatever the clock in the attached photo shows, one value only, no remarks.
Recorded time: 6:55
